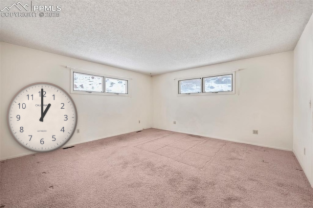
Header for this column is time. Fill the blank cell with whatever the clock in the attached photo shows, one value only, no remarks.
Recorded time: 1:00
